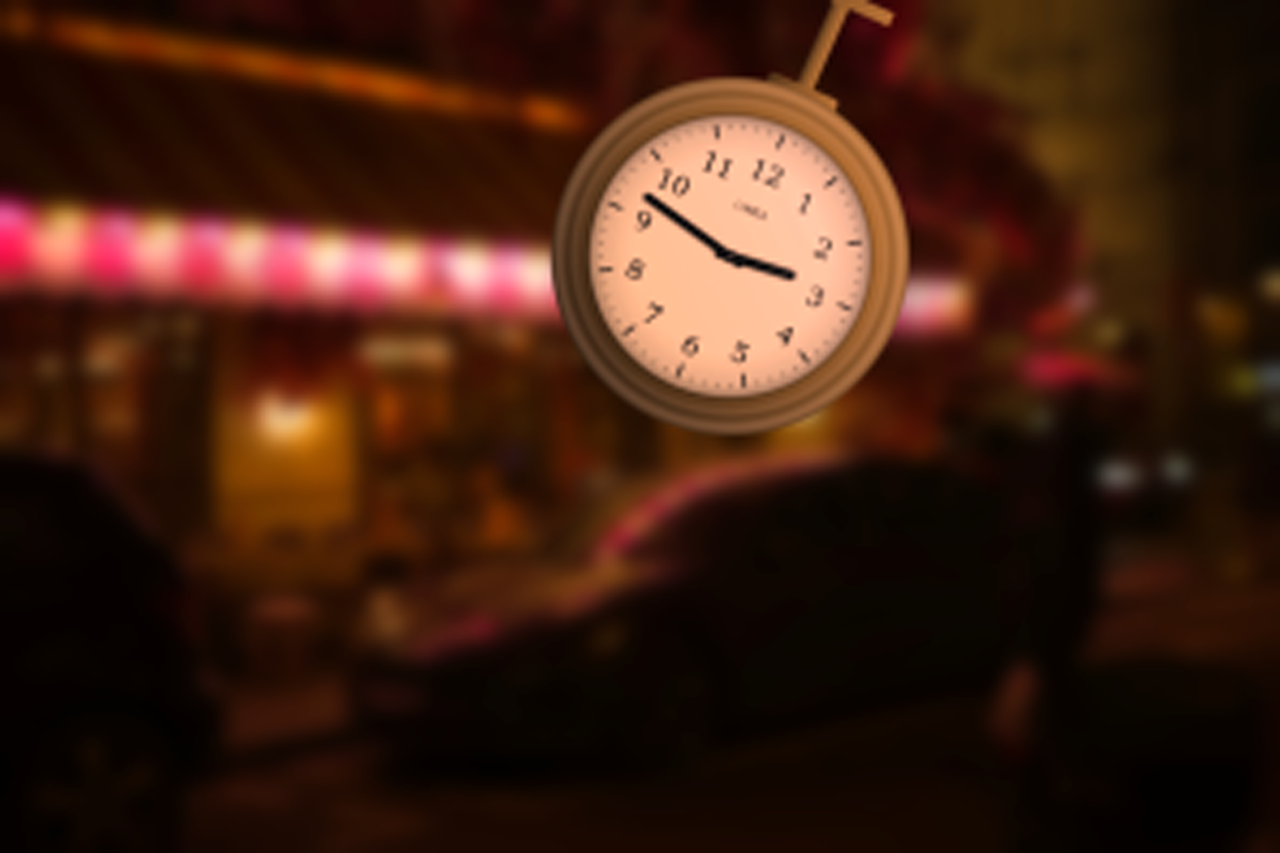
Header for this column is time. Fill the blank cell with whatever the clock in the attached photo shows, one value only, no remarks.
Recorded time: 2:47
